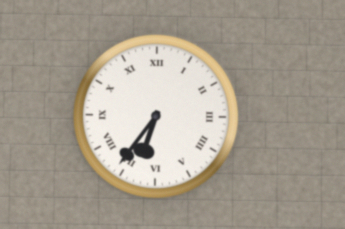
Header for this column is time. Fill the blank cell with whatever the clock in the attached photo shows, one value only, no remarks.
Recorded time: 6:36
